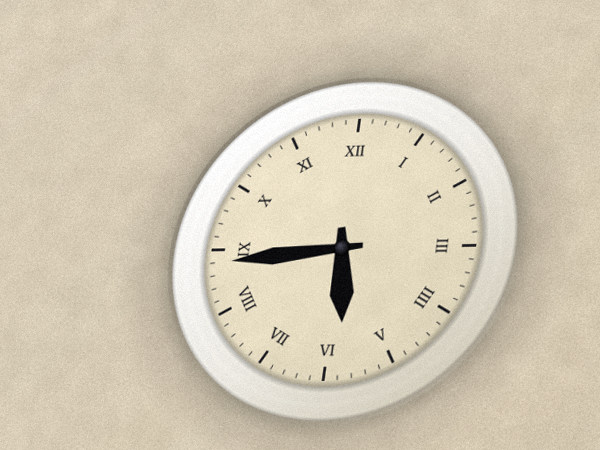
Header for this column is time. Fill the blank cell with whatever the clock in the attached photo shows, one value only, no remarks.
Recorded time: 5:44
